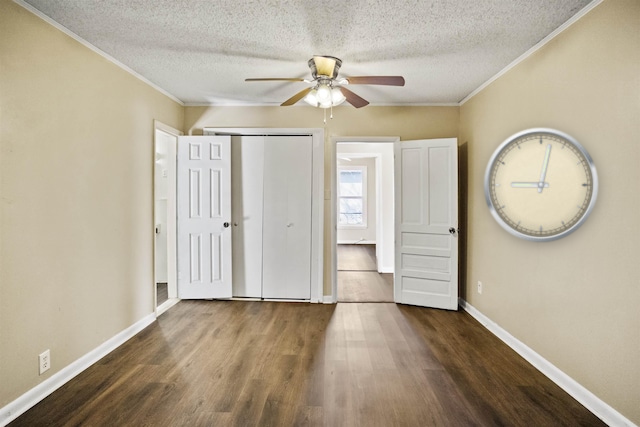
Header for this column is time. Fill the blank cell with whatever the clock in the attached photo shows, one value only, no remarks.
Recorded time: 9:02
